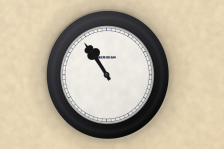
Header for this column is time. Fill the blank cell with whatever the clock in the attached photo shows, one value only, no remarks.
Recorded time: 10:54
